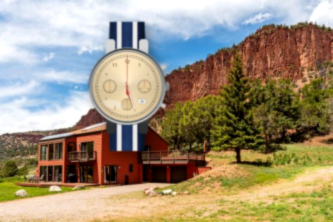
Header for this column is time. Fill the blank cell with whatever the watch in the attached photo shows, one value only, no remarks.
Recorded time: 5:27
